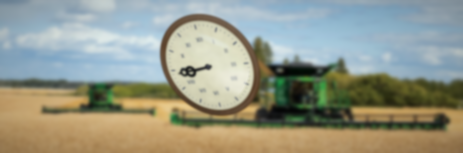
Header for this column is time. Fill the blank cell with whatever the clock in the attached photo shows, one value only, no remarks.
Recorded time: 8:44
